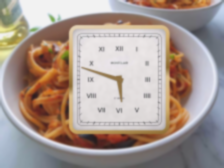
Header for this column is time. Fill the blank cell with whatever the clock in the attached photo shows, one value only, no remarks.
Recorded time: 5:48
